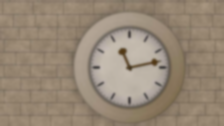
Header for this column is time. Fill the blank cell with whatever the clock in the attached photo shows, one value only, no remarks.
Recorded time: 11:13
